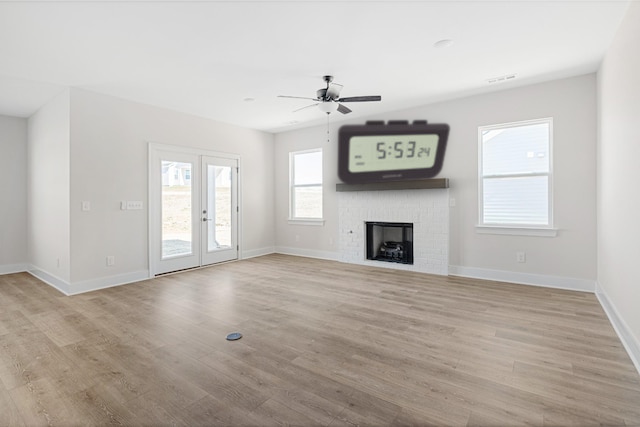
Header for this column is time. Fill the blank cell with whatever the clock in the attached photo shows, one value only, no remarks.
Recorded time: 5:53
